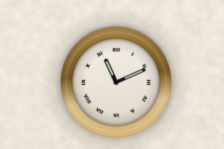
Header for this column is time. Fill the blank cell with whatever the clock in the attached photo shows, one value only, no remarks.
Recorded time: 11:11
